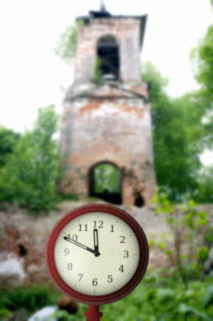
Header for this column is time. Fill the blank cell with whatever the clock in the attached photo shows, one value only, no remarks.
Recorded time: 11:49
